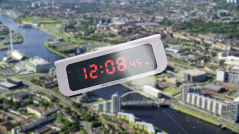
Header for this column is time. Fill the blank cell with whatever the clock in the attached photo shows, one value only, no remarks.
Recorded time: 12:08:45
